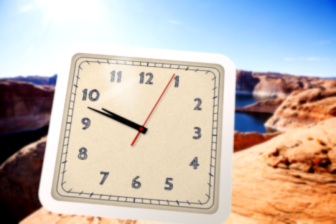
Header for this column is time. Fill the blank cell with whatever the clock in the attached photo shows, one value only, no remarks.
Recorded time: 9:48:04
